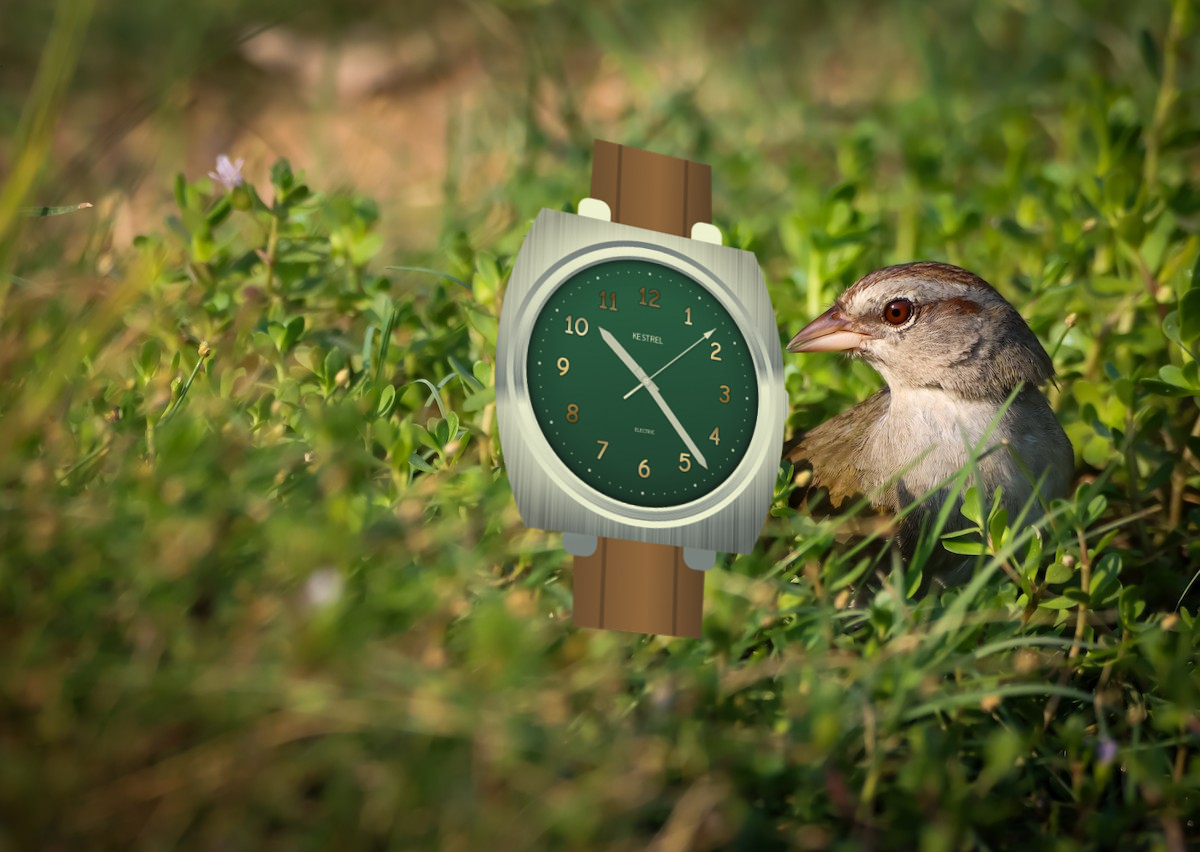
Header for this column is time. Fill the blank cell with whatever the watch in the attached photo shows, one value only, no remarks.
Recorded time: 10:23:08
